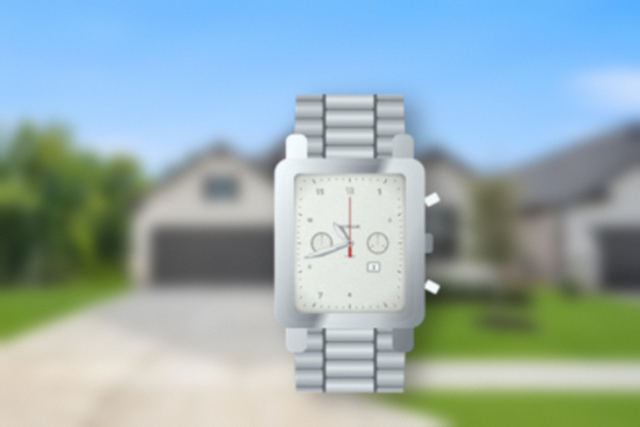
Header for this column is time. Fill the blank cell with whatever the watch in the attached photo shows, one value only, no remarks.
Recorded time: 10:42
